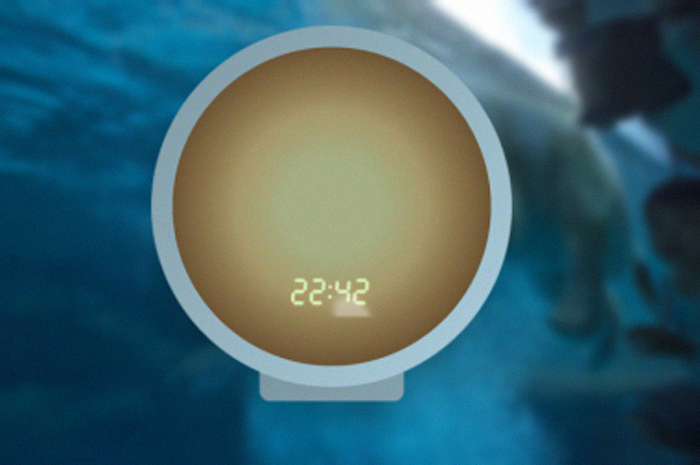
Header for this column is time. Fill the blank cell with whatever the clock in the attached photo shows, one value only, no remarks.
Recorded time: 22:42
